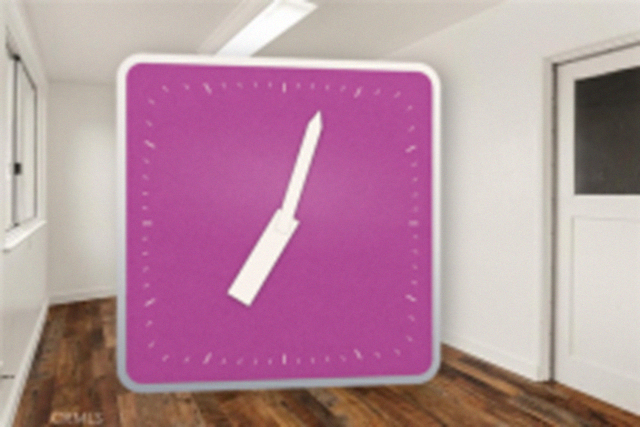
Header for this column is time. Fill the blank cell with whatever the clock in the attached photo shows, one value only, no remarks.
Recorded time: 7:03
